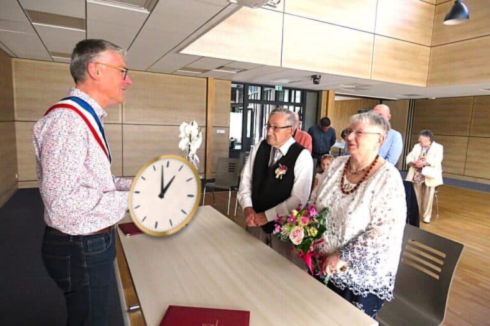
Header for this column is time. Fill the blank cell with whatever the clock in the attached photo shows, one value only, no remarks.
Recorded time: 12:58
